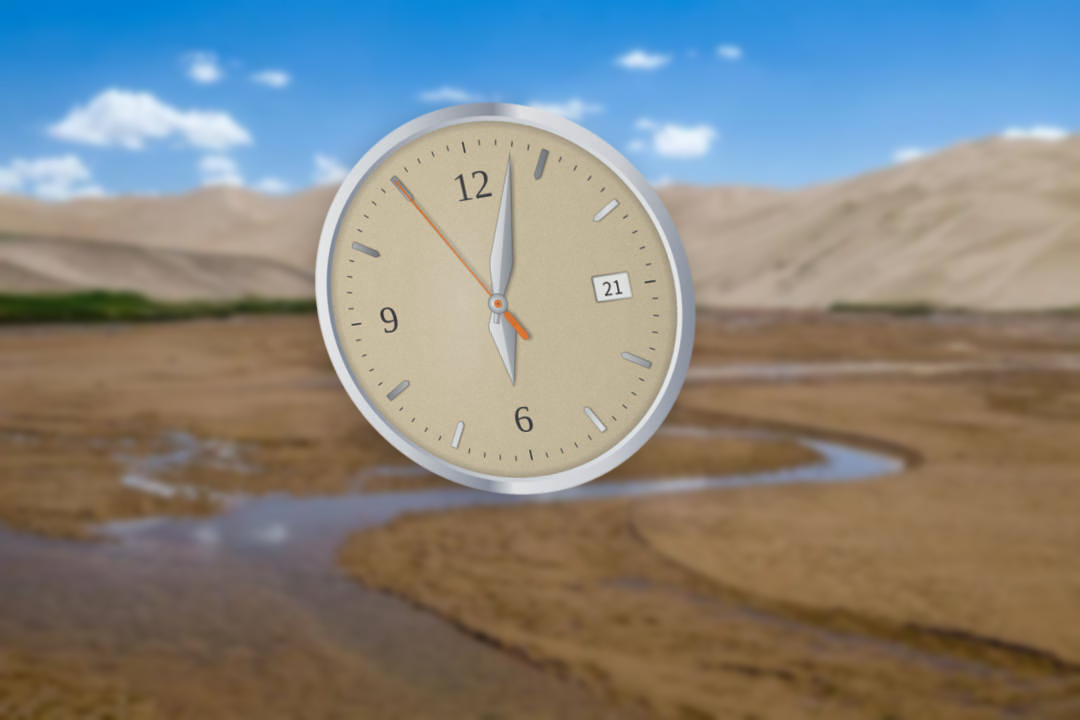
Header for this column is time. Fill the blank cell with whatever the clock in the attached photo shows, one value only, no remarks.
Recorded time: 6:02:55
